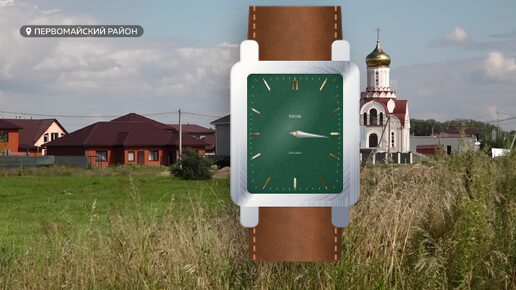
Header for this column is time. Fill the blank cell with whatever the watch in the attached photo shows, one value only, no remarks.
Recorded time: 3:16
